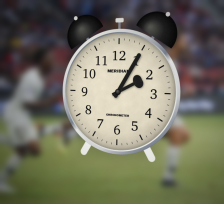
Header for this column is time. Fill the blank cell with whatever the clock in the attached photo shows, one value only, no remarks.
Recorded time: 2:05
